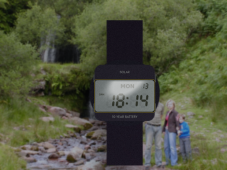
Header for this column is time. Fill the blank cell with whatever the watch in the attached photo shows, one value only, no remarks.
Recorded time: 18:14
